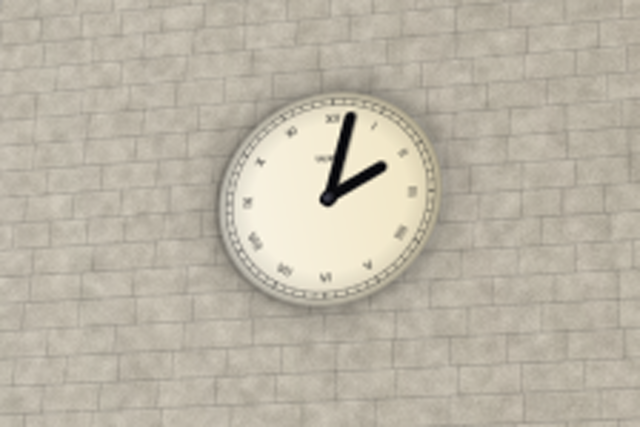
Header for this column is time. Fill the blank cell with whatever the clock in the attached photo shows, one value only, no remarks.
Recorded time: 2:02
